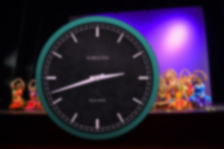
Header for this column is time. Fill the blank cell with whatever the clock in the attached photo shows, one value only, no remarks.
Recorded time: 2:42
